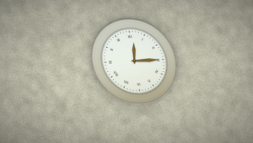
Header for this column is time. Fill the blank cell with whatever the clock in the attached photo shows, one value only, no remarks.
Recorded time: 12:15
